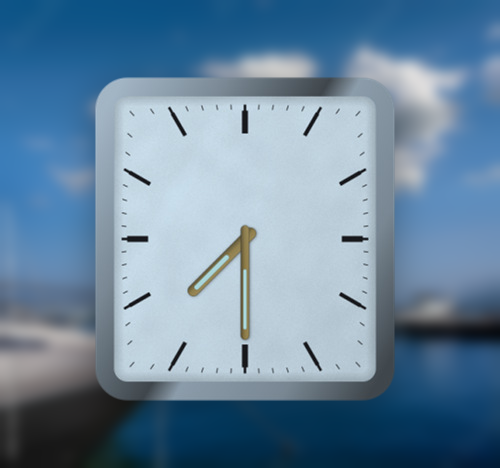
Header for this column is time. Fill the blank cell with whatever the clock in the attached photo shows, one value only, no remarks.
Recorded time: 7:30
